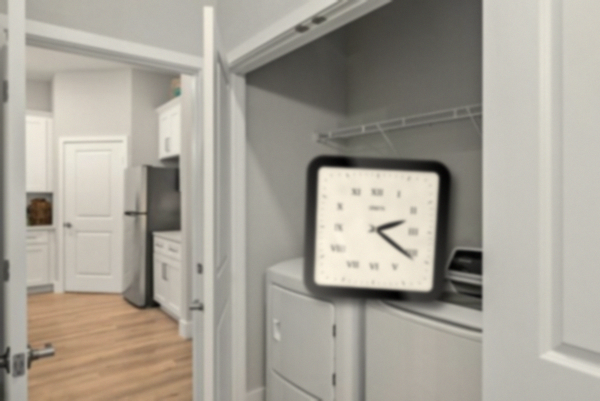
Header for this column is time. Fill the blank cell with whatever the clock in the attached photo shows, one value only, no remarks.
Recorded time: 2:21
